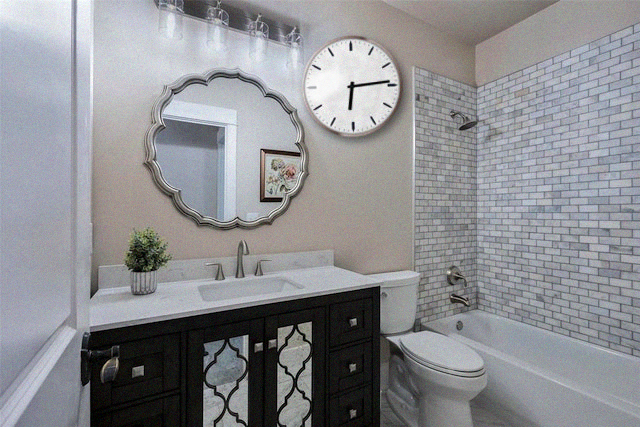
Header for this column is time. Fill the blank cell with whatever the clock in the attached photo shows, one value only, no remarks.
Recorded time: 6:14
